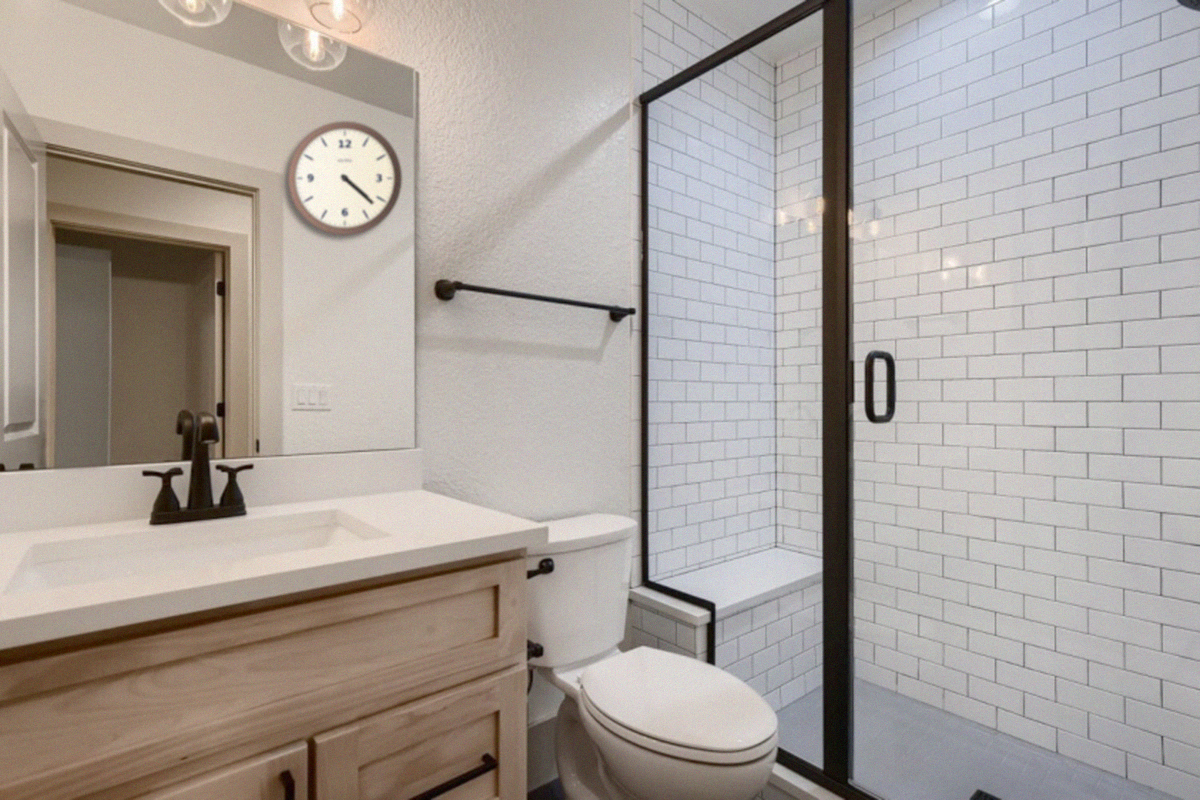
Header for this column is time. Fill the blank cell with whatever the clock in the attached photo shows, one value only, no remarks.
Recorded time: 4:22
